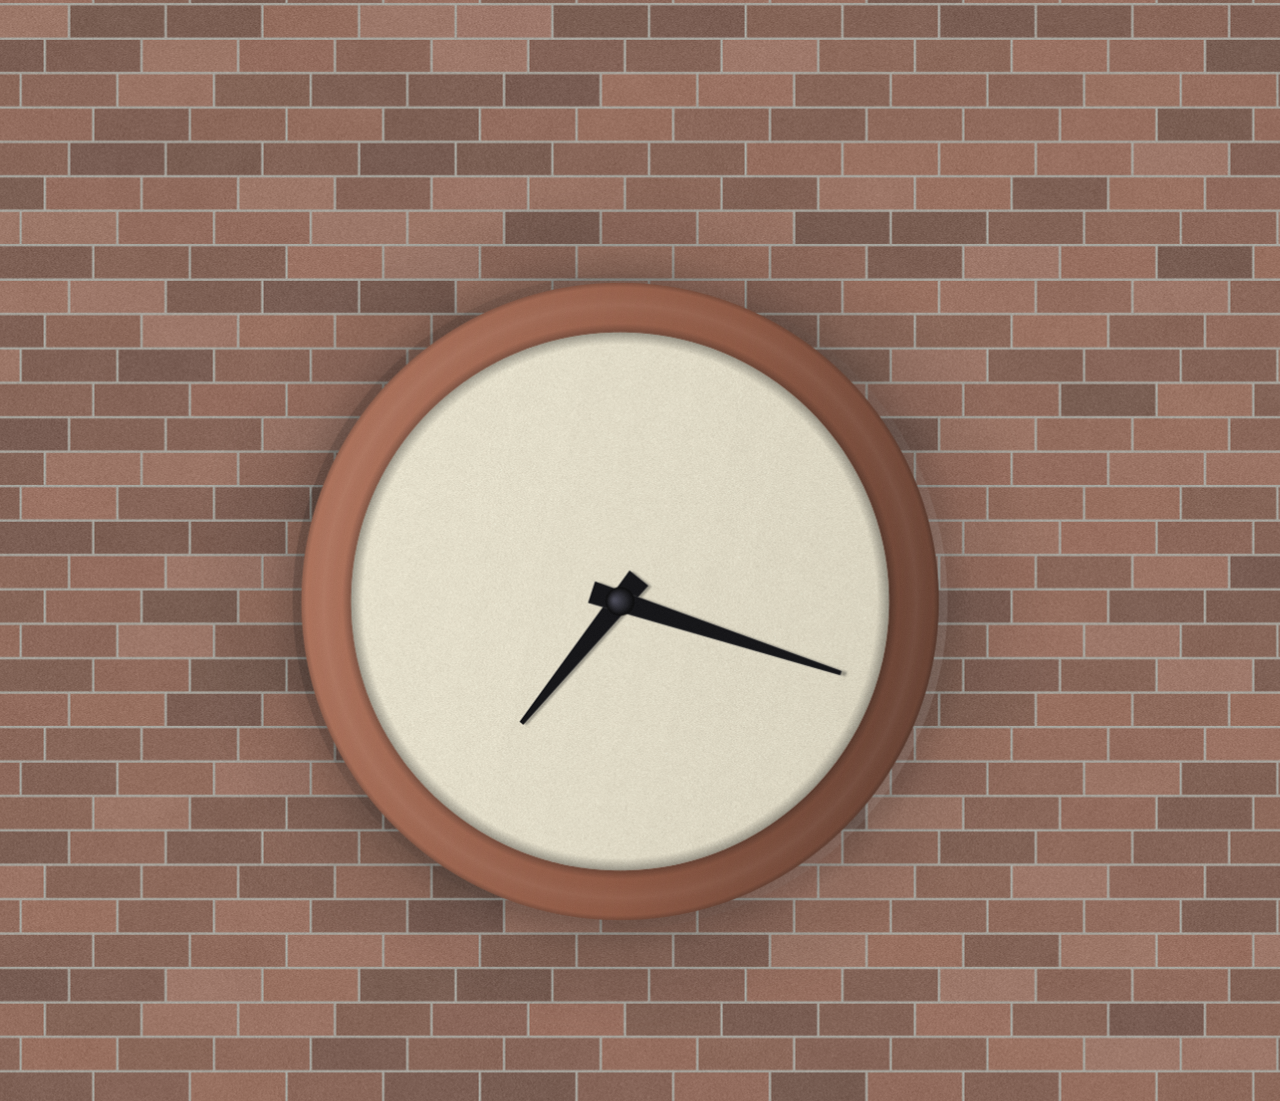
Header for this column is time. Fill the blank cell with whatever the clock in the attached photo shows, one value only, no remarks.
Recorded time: 7:18
